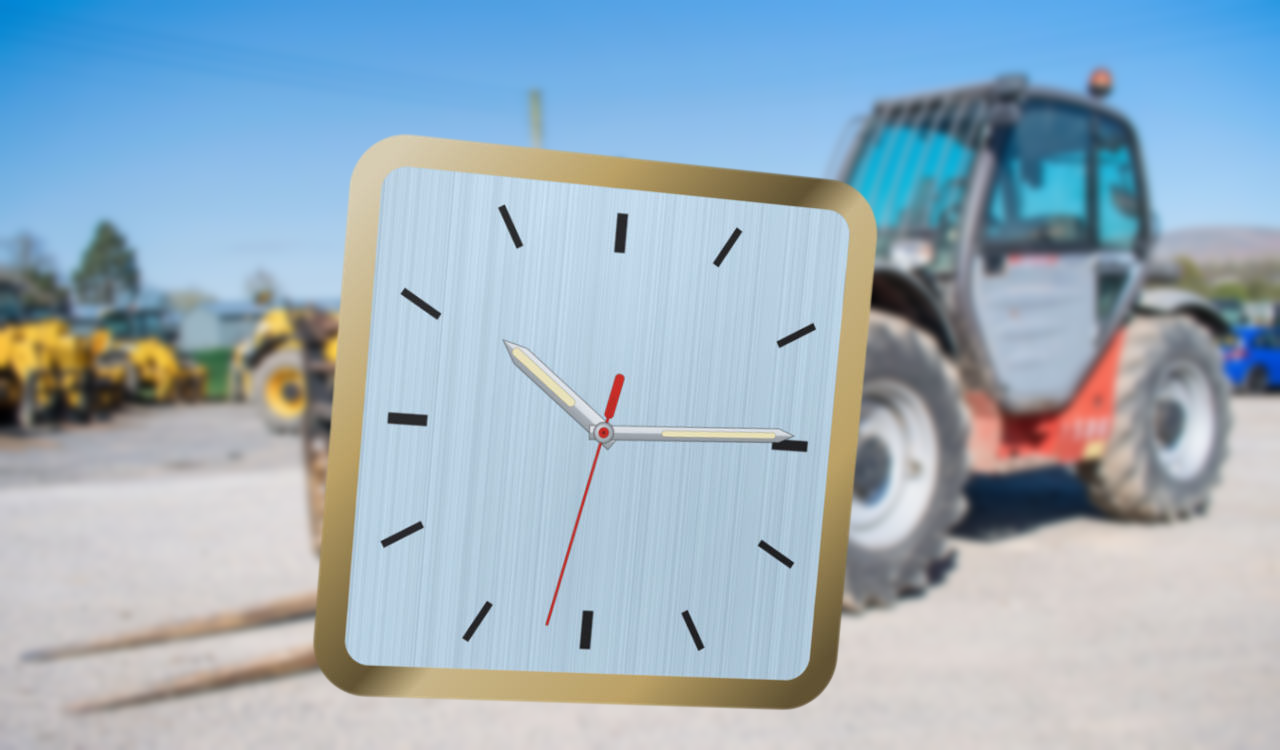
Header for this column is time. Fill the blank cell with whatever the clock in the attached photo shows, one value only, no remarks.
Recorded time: 10:14:32
